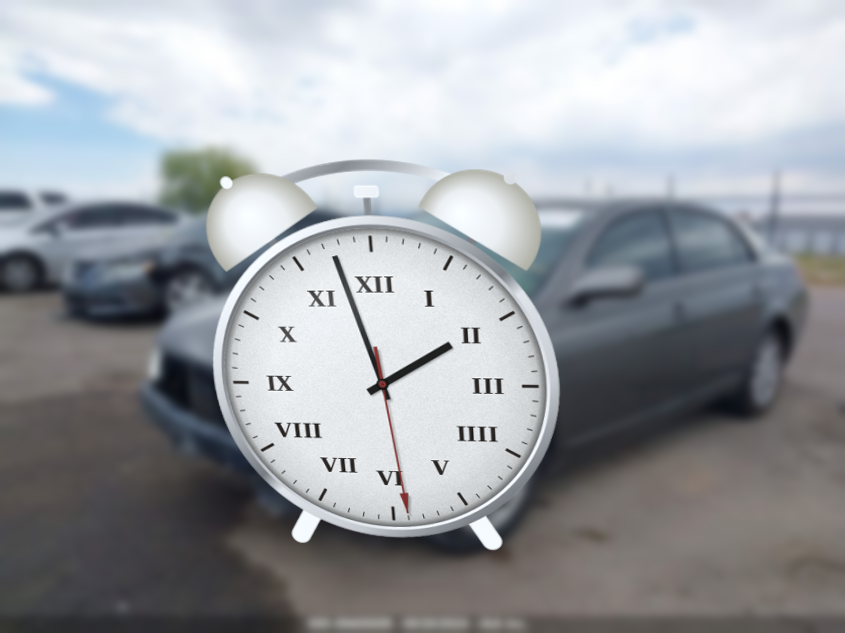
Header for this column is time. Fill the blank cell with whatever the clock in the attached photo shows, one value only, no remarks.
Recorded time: 1:57:29
